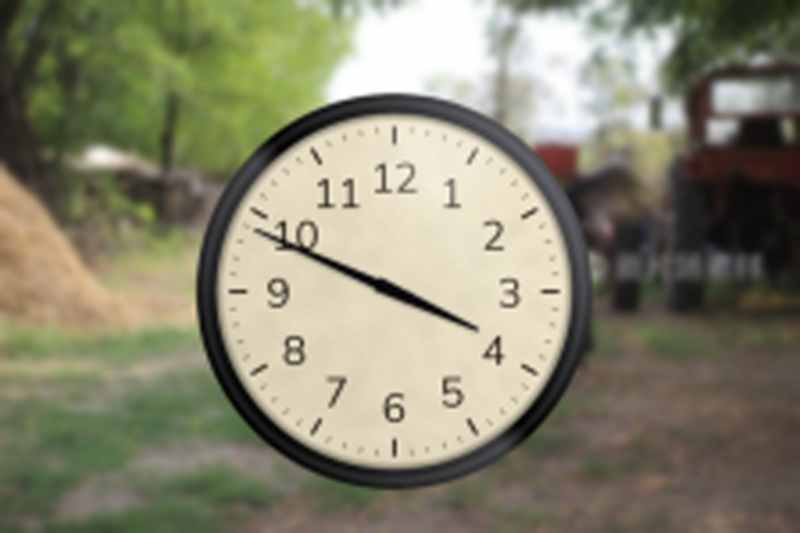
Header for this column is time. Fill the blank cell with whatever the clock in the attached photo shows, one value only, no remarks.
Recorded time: 3:49
